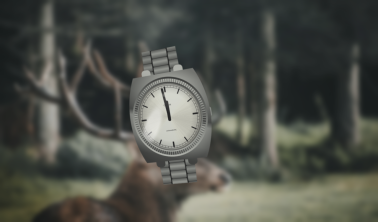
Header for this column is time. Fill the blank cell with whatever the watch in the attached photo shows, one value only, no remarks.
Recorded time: 11:59
